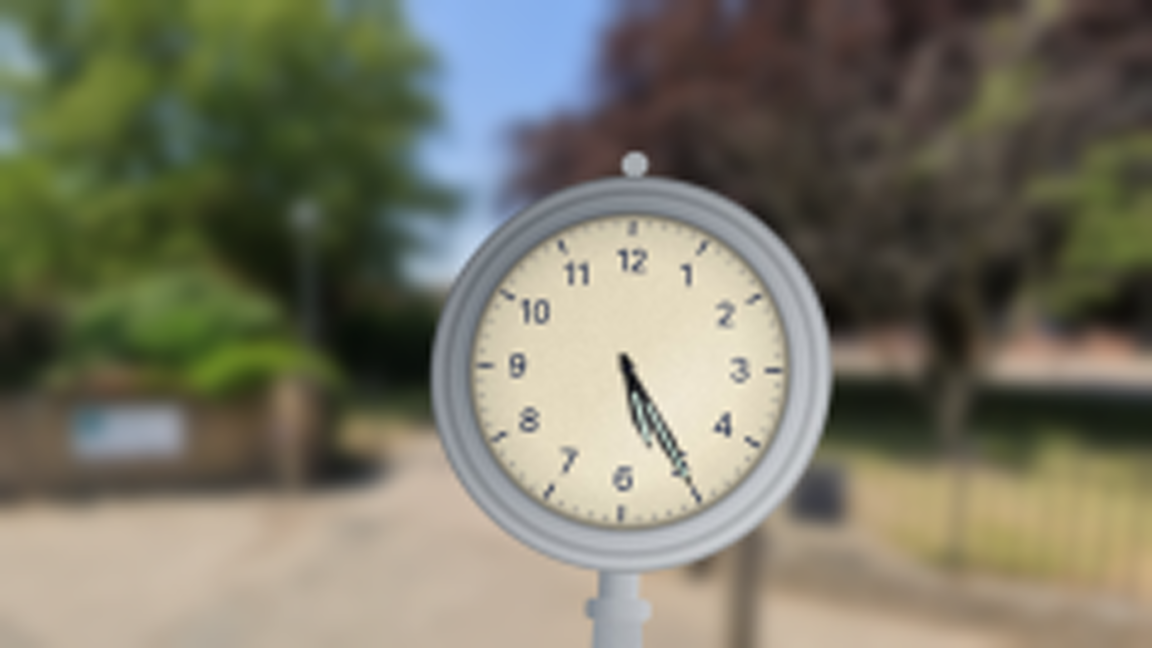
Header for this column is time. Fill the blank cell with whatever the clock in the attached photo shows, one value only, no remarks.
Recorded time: 5:25
